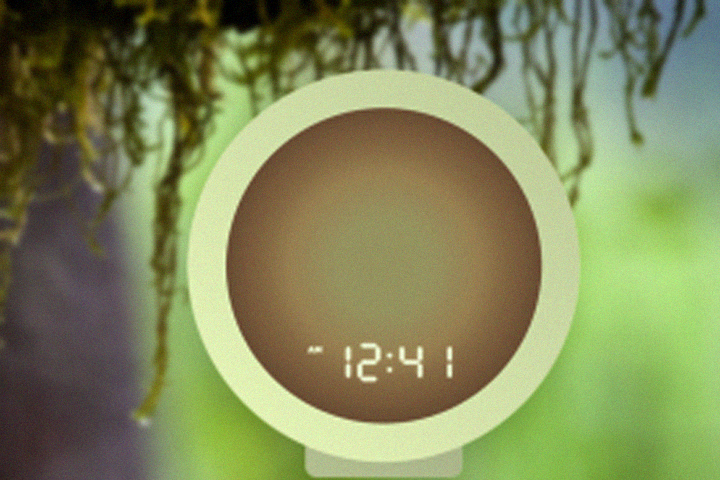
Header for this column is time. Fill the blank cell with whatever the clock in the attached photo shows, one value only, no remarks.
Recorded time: 12:41
